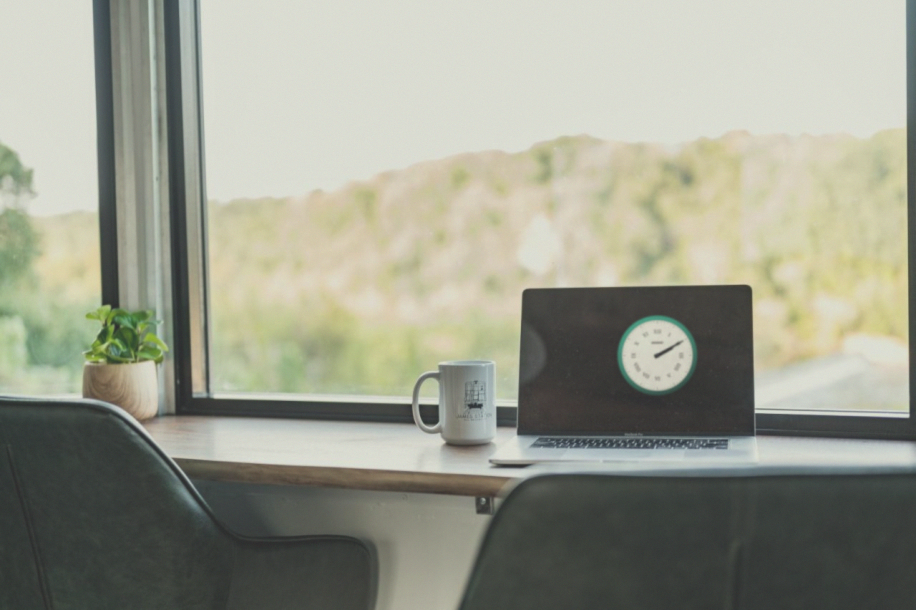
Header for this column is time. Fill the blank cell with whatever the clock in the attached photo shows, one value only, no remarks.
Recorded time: 2:10
